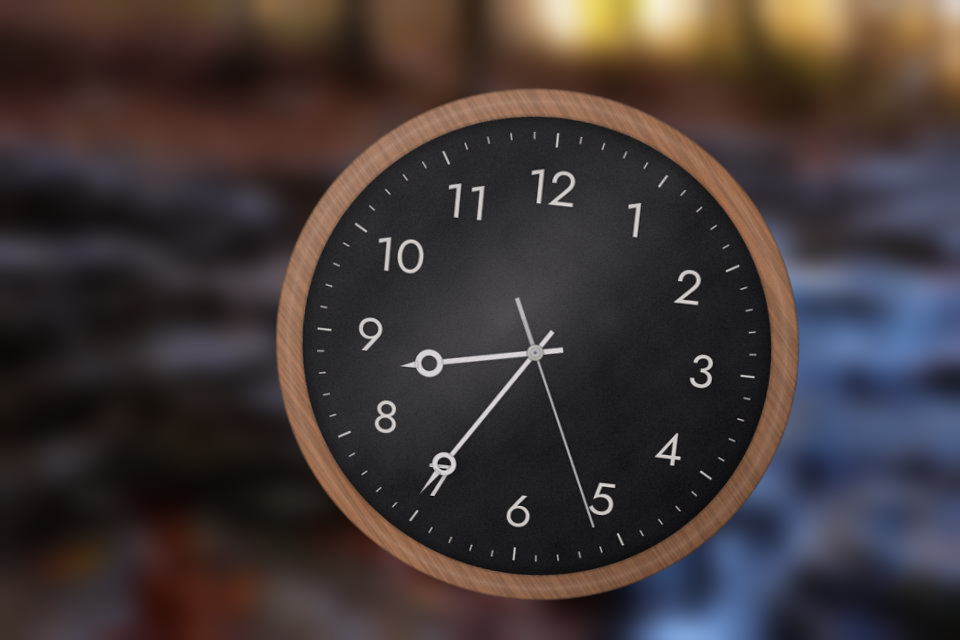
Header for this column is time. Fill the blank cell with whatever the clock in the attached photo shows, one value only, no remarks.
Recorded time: 8:35:26
